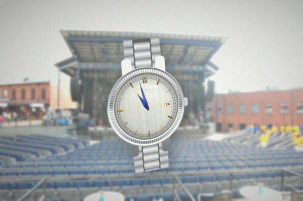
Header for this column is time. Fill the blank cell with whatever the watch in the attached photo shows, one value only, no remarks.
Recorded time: 10:58
